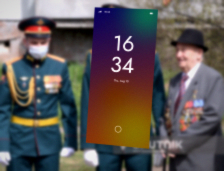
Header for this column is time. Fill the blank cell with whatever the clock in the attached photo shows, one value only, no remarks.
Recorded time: 16:34
